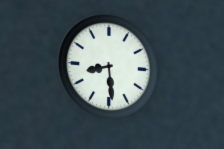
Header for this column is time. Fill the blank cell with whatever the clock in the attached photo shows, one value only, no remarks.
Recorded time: 8:29
